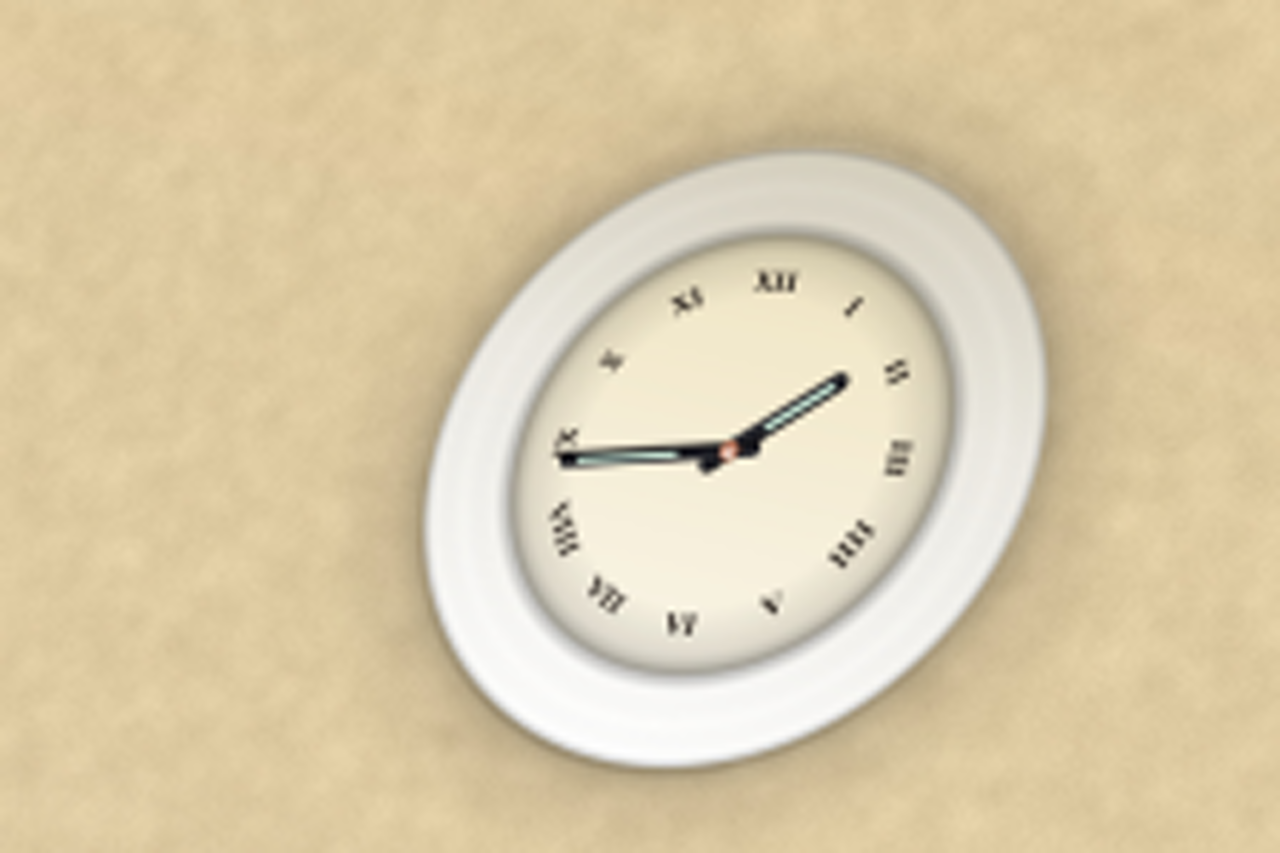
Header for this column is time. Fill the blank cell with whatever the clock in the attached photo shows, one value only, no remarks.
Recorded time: 1:44
